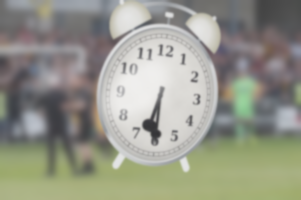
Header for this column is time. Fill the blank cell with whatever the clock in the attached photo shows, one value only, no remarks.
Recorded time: 6:30
